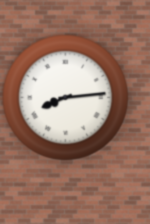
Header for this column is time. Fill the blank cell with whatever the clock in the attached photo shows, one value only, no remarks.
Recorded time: 8:14
